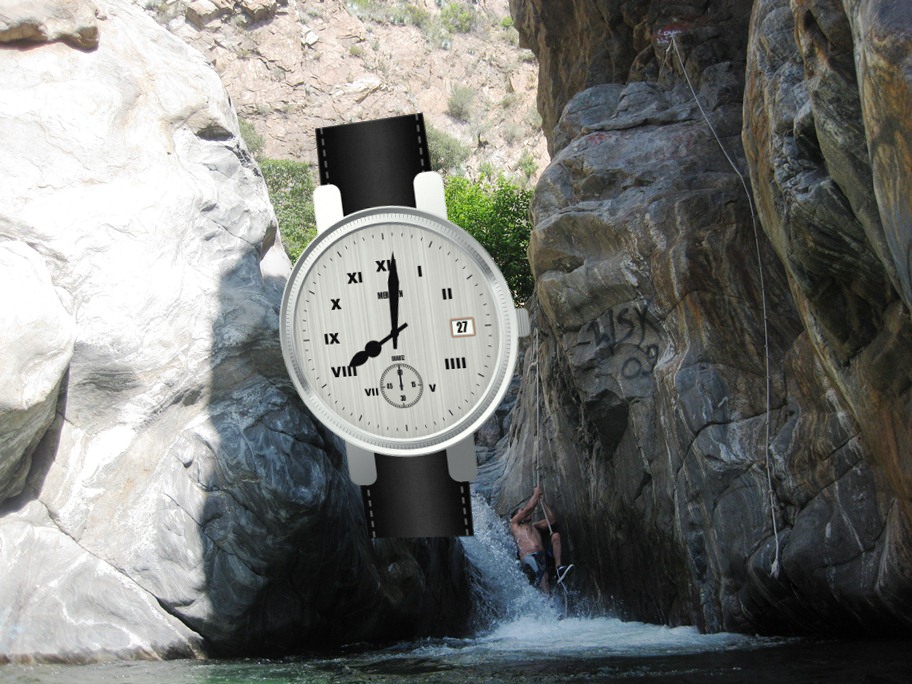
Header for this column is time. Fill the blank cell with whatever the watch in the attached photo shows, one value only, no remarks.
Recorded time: 8:01
